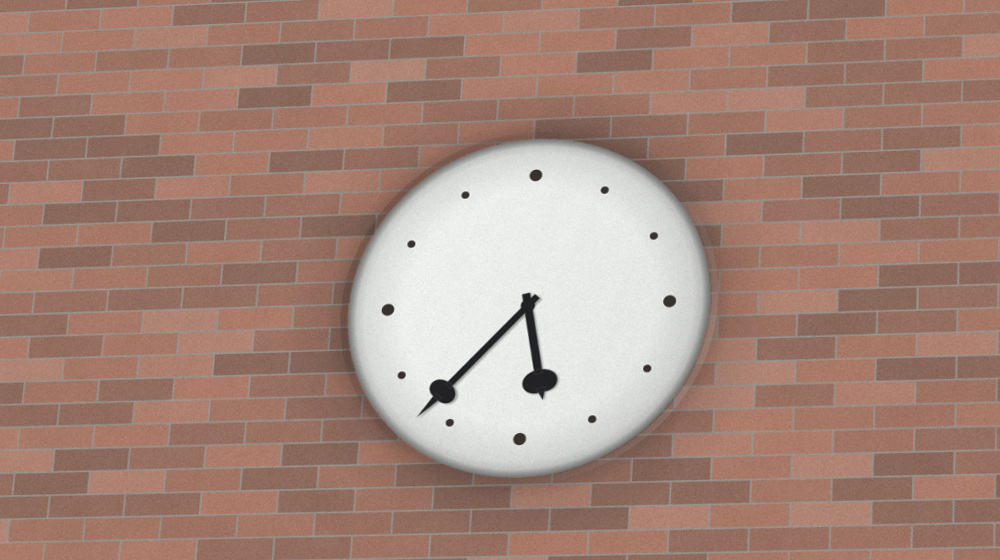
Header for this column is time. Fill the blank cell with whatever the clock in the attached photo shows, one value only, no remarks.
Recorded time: 5:37
